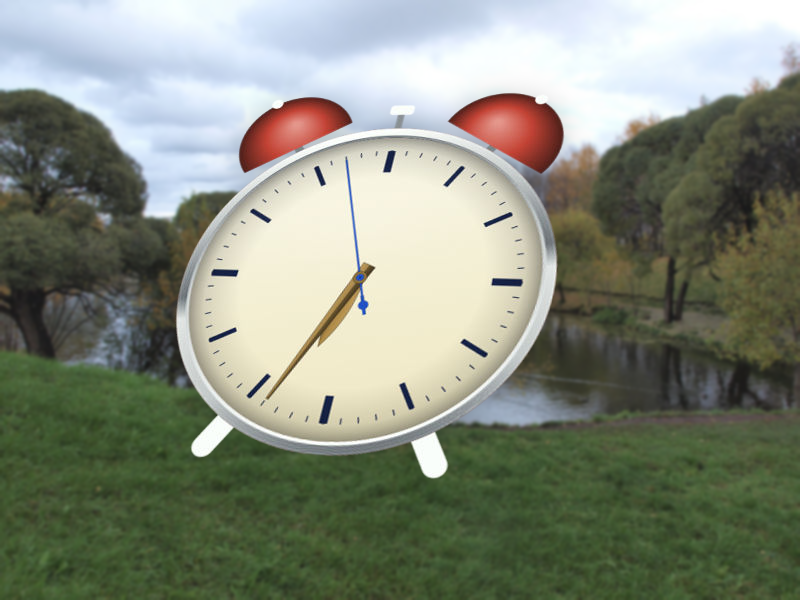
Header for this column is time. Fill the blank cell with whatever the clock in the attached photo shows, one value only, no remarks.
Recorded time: 6:33:57
